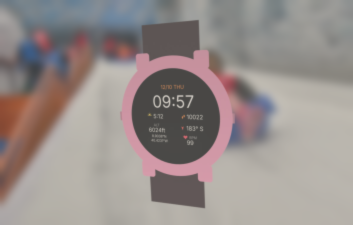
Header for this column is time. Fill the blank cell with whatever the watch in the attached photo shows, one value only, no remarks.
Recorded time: 9:57
